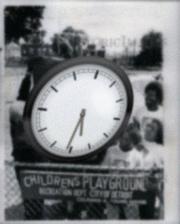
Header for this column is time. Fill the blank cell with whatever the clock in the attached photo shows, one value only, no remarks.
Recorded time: 5:31
